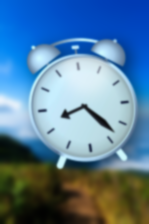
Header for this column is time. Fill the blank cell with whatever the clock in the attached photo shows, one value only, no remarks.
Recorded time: 8:23
